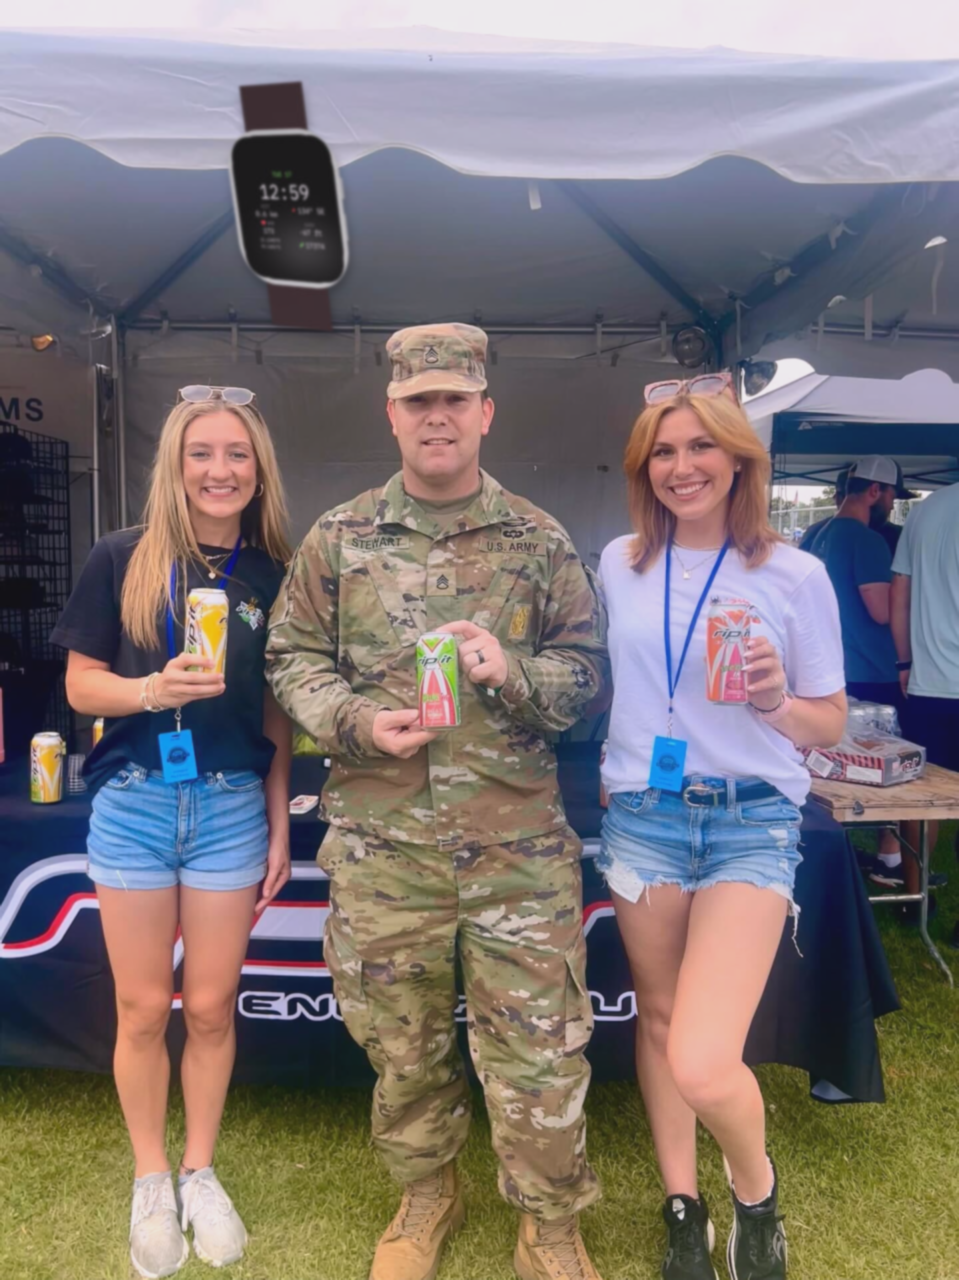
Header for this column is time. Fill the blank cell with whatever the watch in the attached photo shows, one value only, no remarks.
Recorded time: 12:59
